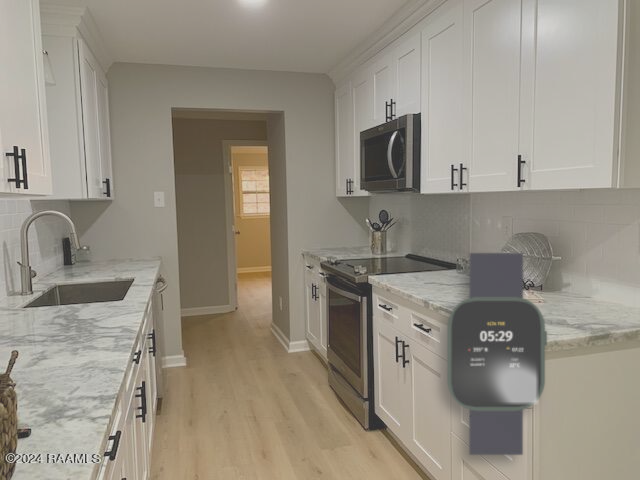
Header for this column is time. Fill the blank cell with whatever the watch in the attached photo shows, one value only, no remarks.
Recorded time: 5:29
